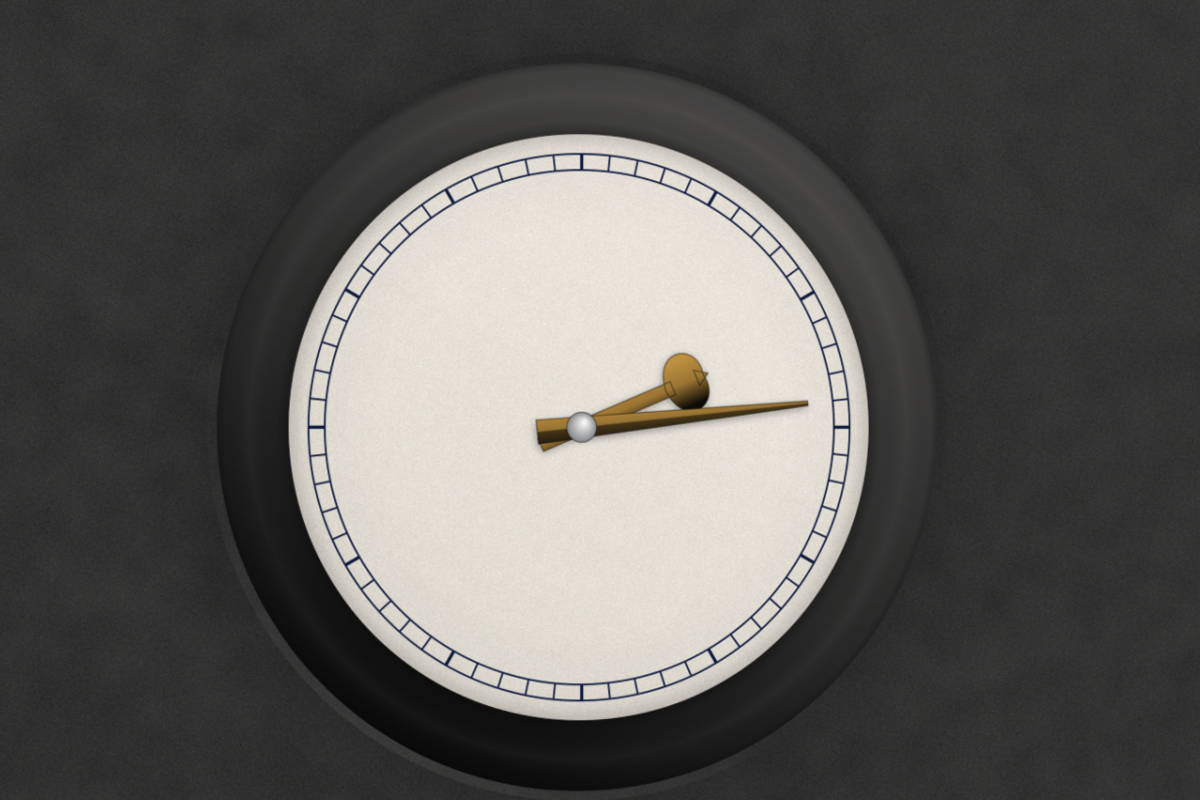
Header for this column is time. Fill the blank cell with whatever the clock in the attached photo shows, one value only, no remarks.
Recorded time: 2:14
